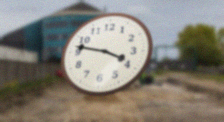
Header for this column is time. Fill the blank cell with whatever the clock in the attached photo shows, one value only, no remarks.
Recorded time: 3:47
